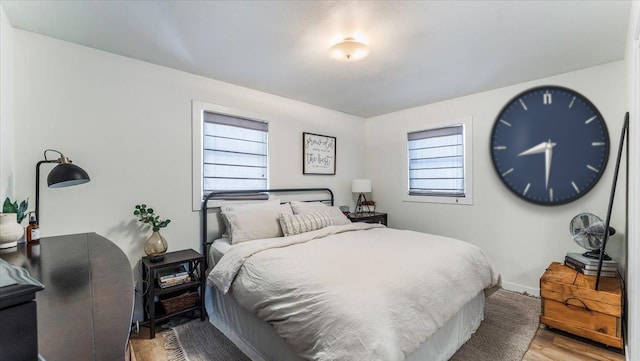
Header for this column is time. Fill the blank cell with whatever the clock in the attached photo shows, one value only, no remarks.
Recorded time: 8:31
